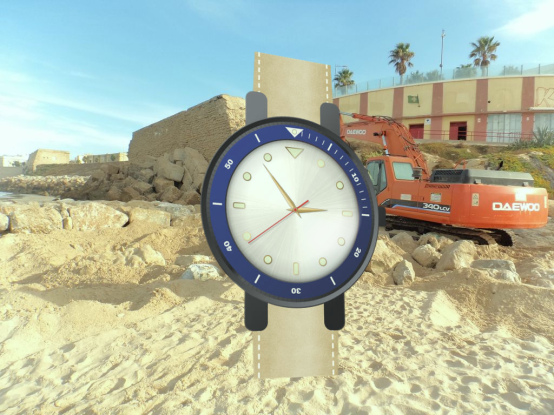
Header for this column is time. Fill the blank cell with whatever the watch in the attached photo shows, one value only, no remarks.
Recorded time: 2:53:39
